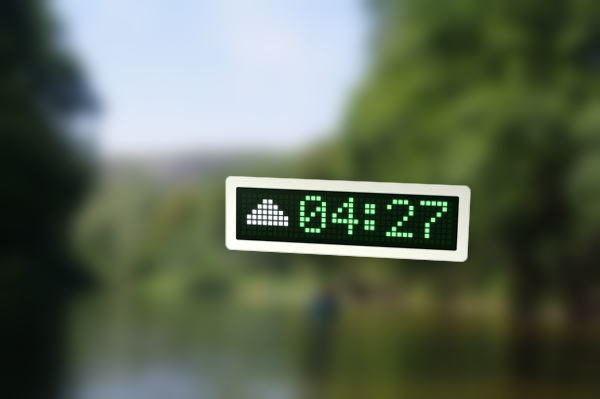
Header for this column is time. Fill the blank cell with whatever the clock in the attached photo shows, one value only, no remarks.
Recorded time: 4:27
